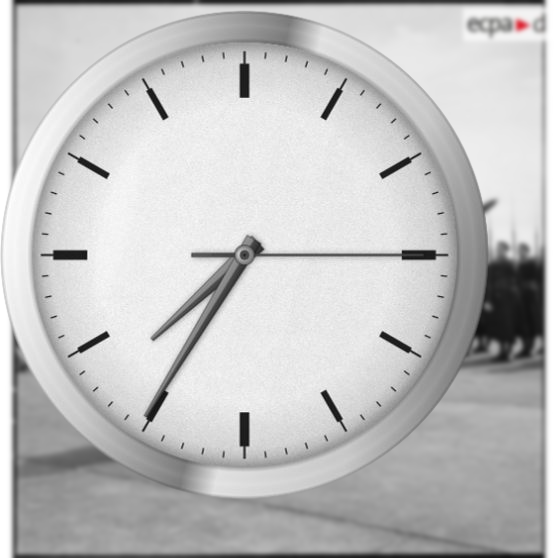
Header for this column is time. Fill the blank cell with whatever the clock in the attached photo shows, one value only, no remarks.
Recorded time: 7:35:15
